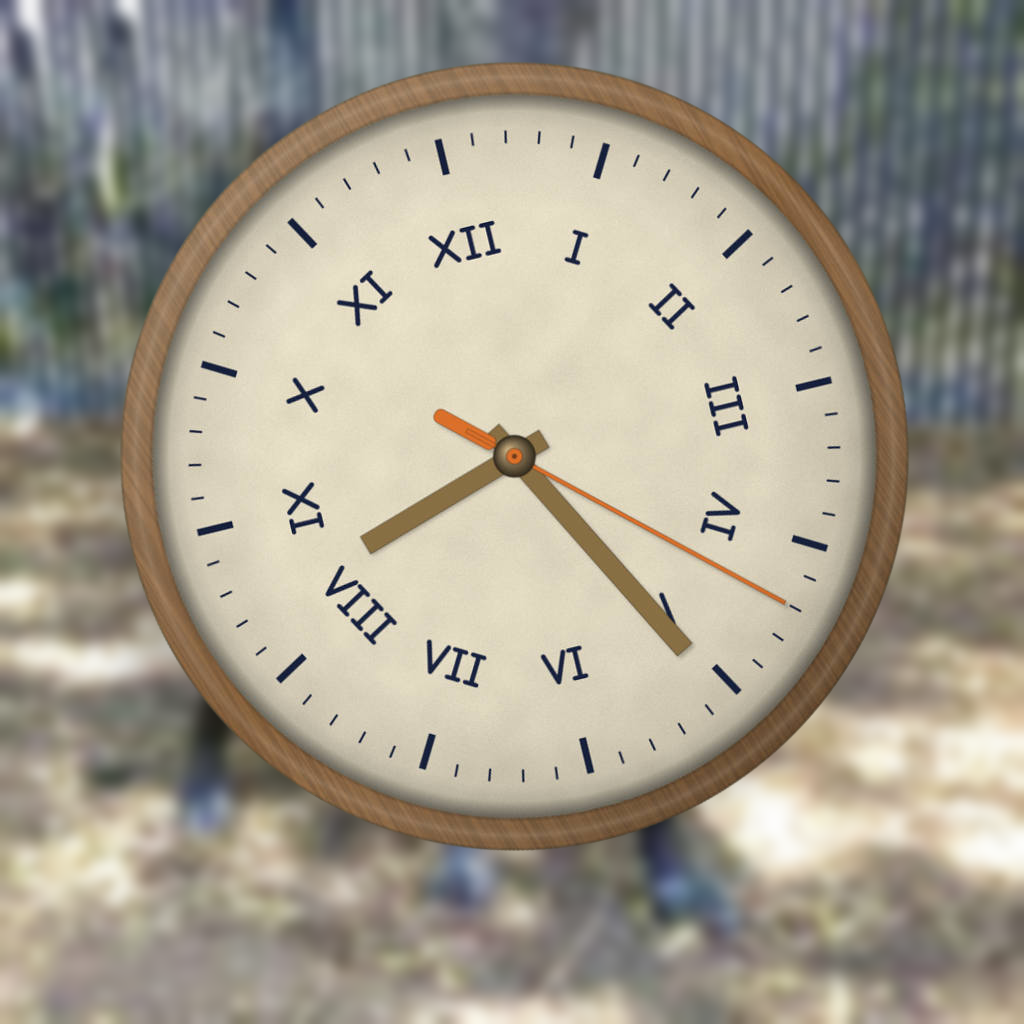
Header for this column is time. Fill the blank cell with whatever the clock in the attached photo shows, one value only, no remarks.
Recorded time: 8:25:22
